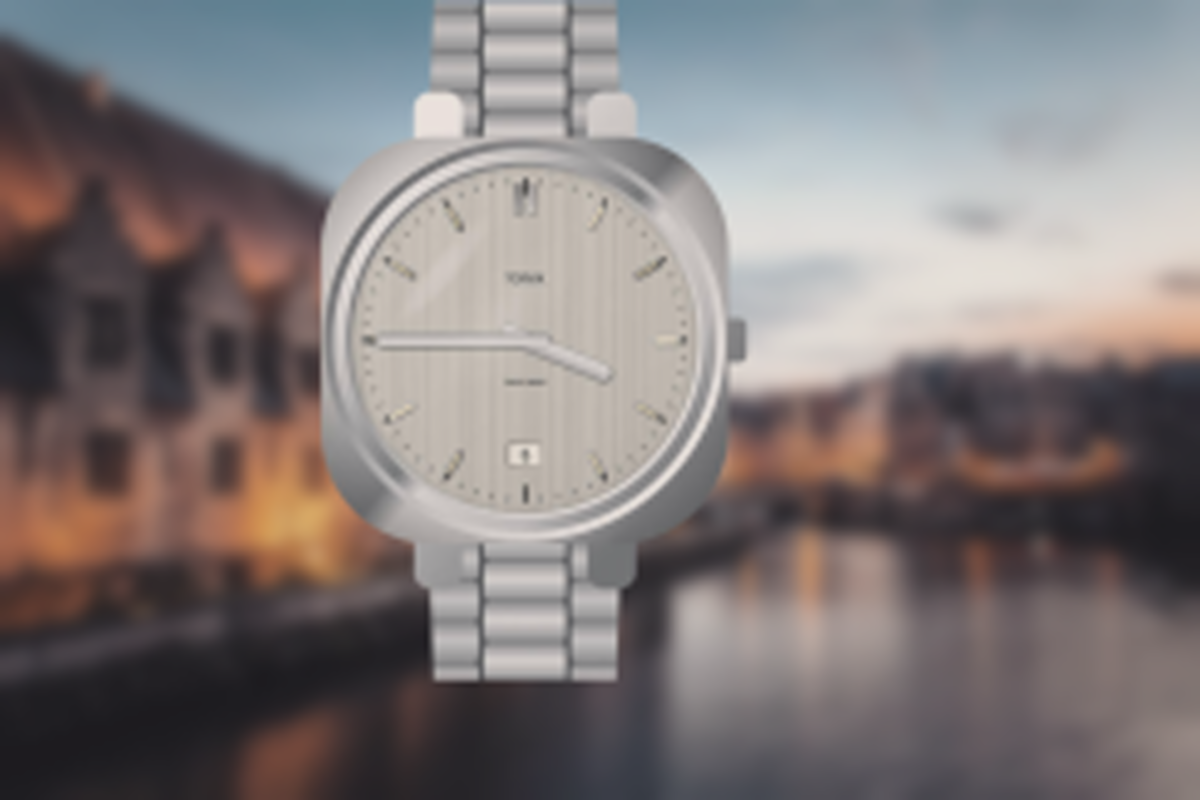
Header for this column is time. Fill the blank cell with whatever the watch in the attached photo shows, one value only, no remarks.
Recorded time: 3:45
